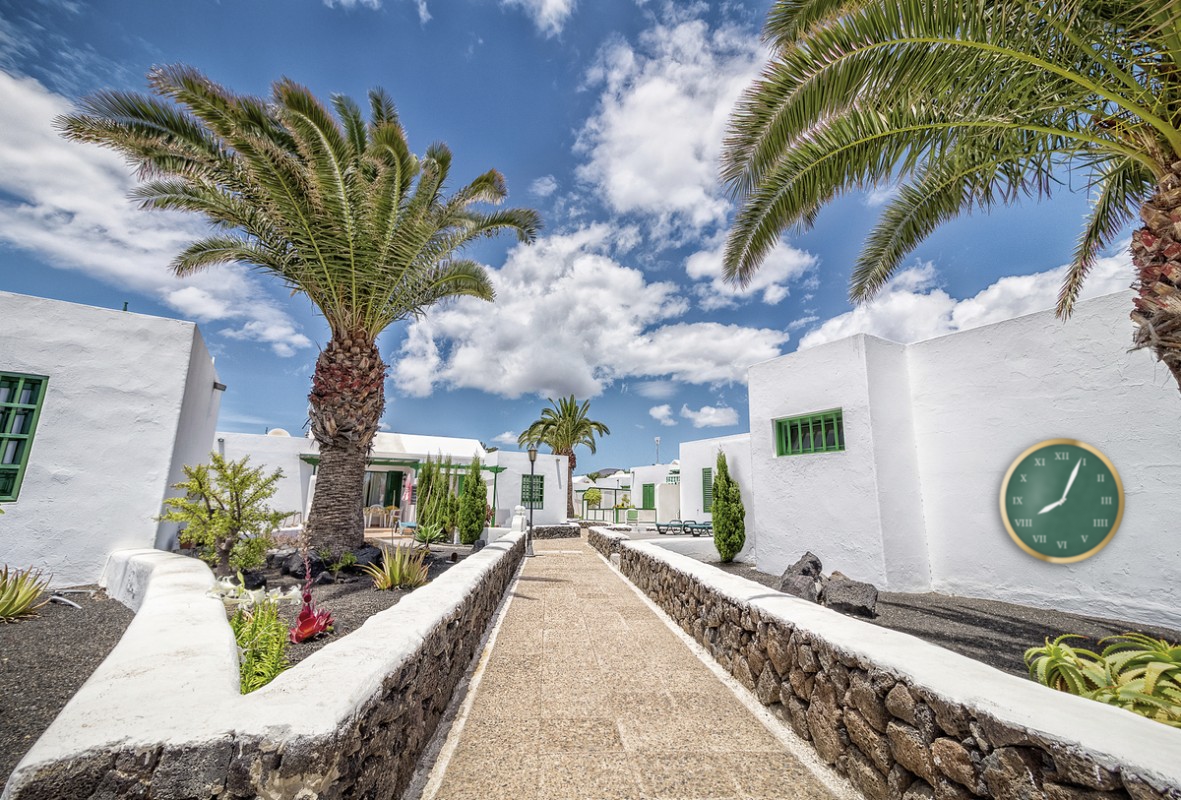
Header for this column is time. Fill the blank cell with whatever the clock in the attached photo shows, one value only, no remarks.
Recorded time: 8:04
